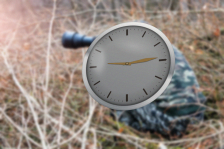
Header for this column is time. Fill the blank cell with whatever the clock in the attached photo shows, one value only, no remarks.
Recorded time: 9:14
